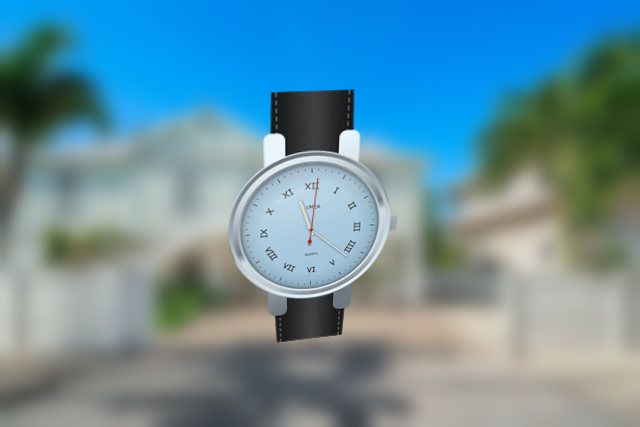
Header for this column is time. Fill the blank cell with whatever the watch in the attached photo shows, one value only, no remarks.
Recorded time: 11:22:01
